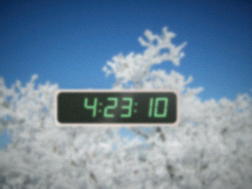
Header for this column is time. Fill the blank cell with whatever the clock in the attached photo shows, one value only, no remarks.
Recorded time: 4:23:10
